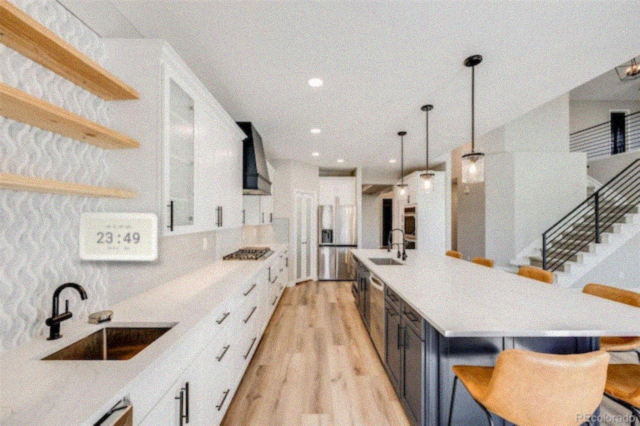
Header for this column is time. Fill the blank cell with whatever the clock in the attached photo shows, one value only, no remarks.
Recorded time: 23:49
